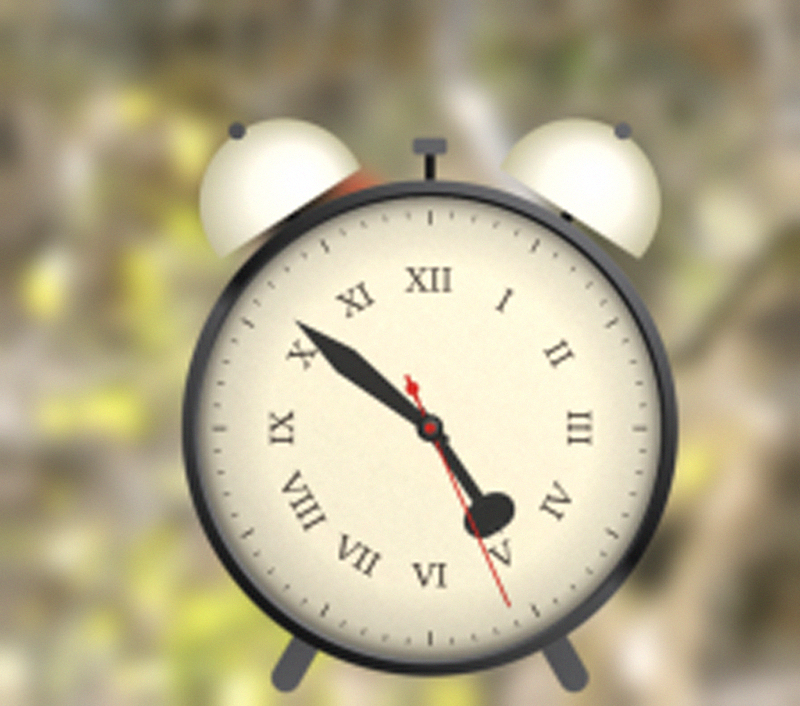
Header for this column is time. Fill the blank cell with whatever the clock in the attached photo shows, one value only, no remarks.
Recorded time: 4:51:26
